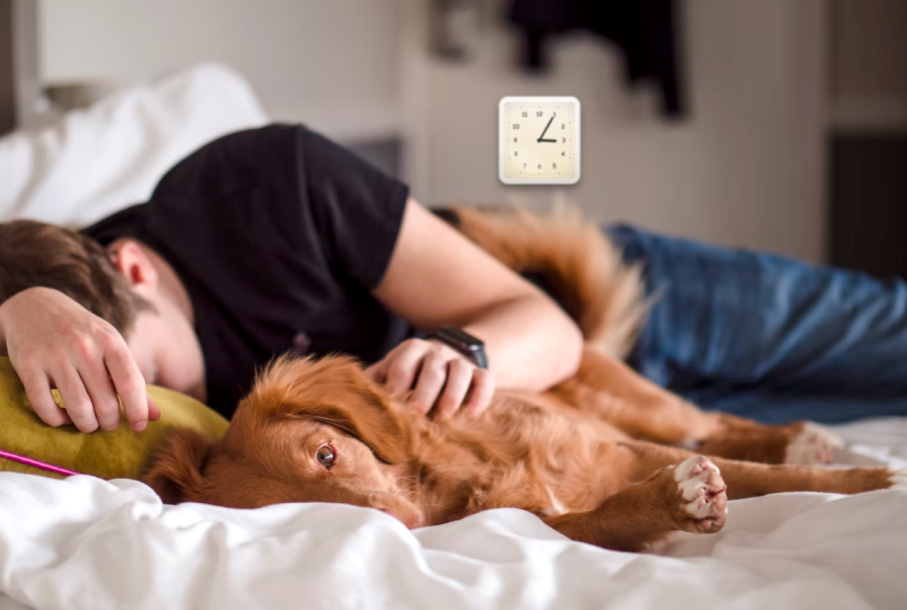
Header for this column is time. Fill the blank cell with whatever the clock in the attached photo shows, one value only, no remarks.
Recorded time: 3:05
